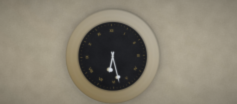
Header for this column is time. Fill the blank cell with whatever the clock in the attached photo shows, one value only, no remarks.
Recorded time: 6:28
